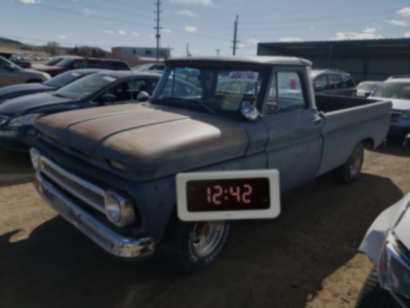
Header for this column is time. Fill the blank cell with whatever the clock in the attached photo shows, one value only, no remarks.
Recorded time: 12:42
